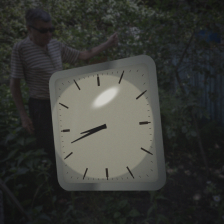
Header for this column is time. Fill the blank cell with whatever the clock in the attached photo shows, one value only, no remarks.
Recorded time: 8:42
